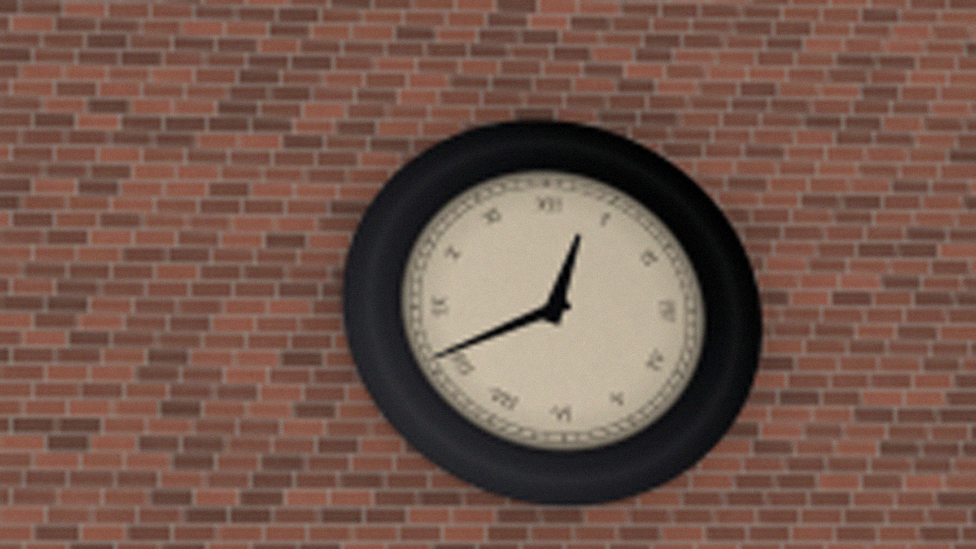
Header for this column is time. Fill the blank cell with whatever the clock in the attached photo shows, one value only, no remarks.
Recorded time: 12:41
